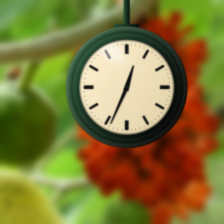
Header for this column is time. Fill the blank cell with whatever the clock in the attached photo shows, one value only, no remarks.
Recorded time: 12:34
